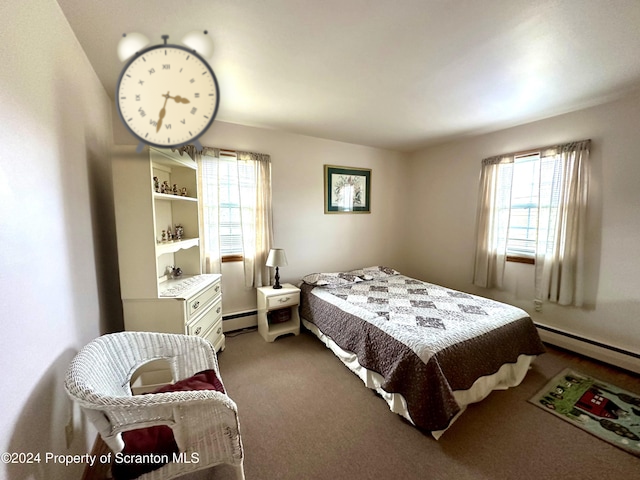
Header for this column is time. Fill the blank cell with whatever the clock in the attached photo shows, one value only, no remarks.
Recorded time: 3:33
